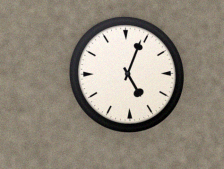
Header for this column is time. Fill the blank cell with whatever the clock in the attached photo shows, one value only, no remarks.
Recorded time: 5:04
